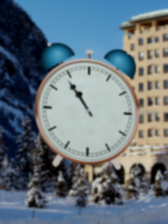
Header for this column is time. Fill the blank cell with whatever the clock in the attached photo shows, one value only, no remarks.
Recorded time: 10:54
